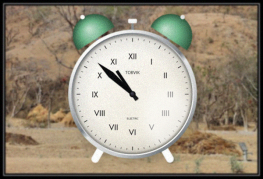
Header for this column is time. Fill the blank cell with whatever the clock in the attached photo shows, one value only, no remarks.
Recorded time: 10:52
